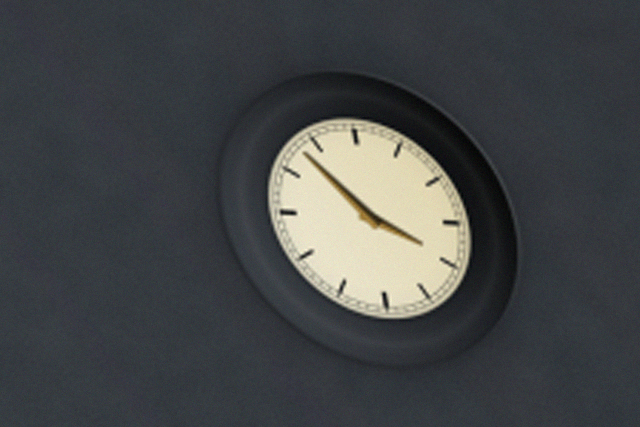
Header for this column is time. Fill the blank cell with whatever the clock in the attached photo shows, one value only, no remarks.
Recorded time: 3:53
